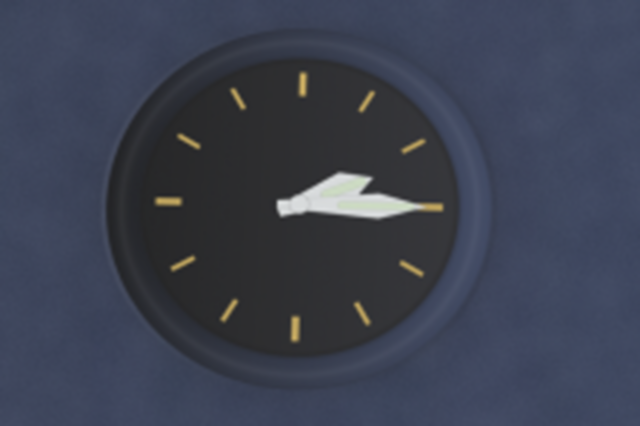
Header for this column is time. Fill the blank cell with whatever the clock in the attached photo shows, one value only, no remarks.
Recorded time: 2:15
